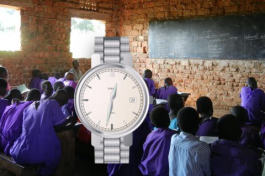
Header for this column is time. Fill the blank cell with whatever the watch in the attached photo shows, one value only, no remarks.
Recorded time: 12:32
